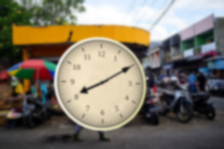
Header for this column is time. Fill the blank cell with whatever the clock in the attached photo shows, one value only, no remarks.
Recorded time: 8:10
